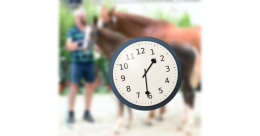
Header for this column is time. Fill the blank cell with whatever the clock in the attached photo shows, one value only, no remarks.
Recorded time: 1:31
